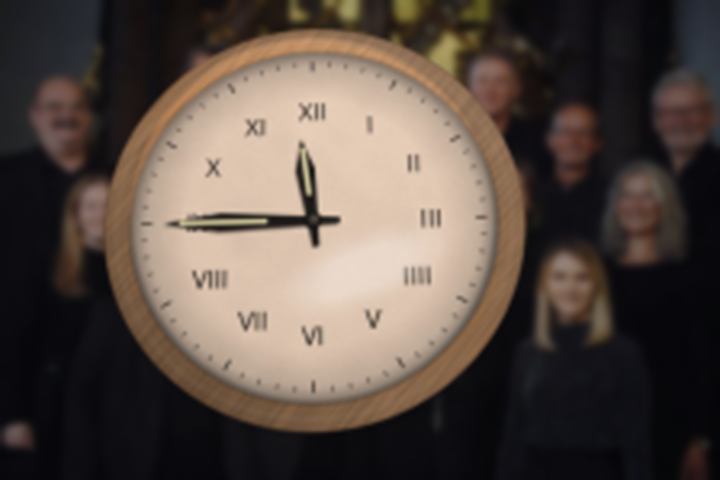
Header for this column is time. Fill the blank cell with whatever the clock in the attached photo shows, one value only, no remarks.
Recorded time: 11:45
